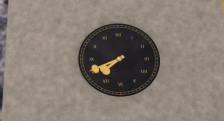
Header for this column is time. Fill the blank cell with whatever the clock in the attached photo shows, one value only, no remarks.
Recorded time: 7:41
